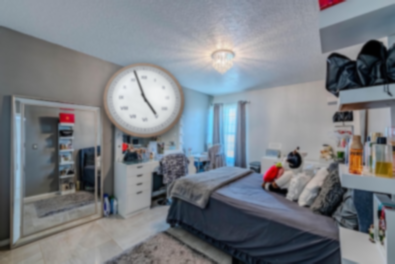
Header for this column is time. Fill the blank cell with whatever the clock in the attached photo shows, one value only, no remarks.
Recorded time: 4:57
